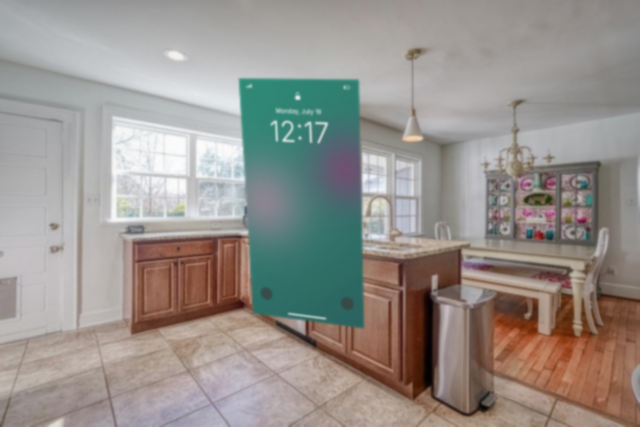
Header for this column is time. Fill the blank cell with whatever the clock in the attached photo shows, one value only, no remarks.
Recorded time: 12:17
